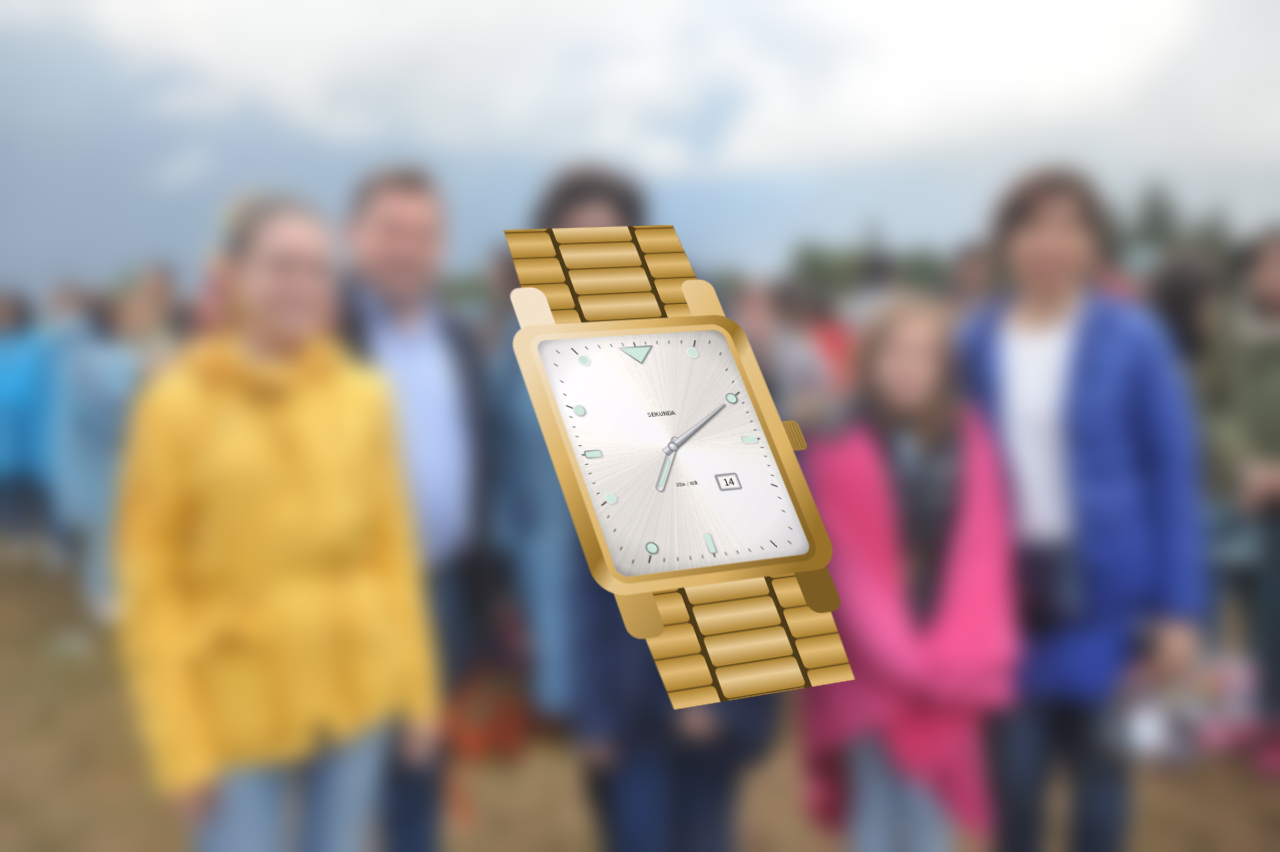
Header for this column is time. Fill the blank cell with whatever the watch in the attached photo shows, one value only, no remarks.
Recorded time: 7:10
